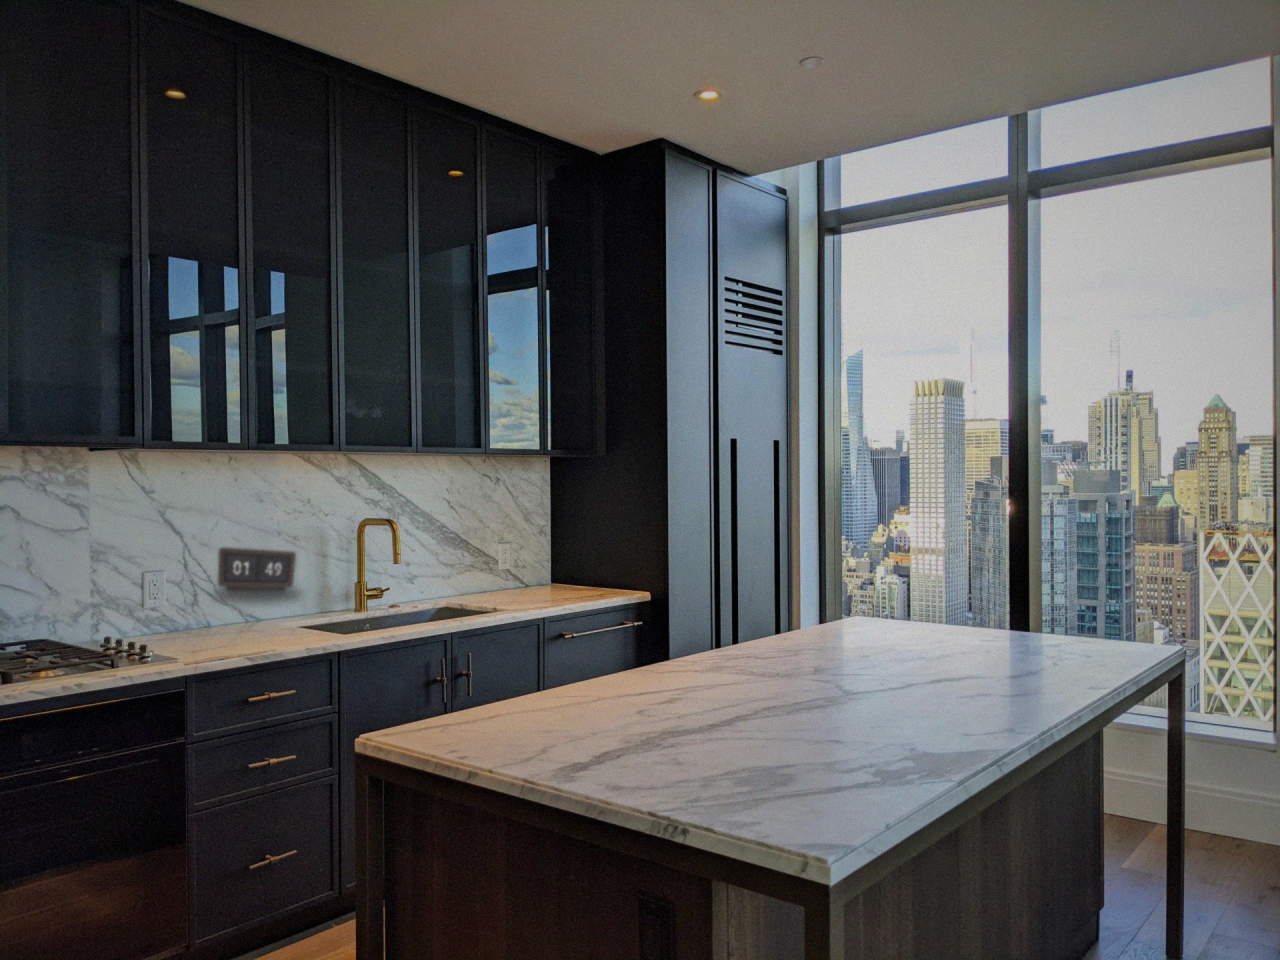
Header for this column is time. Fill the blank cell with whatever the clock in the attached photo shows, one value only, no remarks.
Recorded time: 1:49
